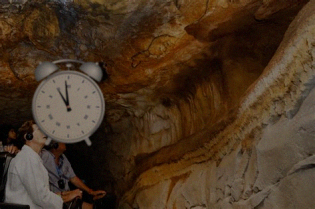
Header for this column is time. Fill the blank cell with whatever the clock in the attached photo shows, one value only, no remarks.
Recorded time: 10:59
